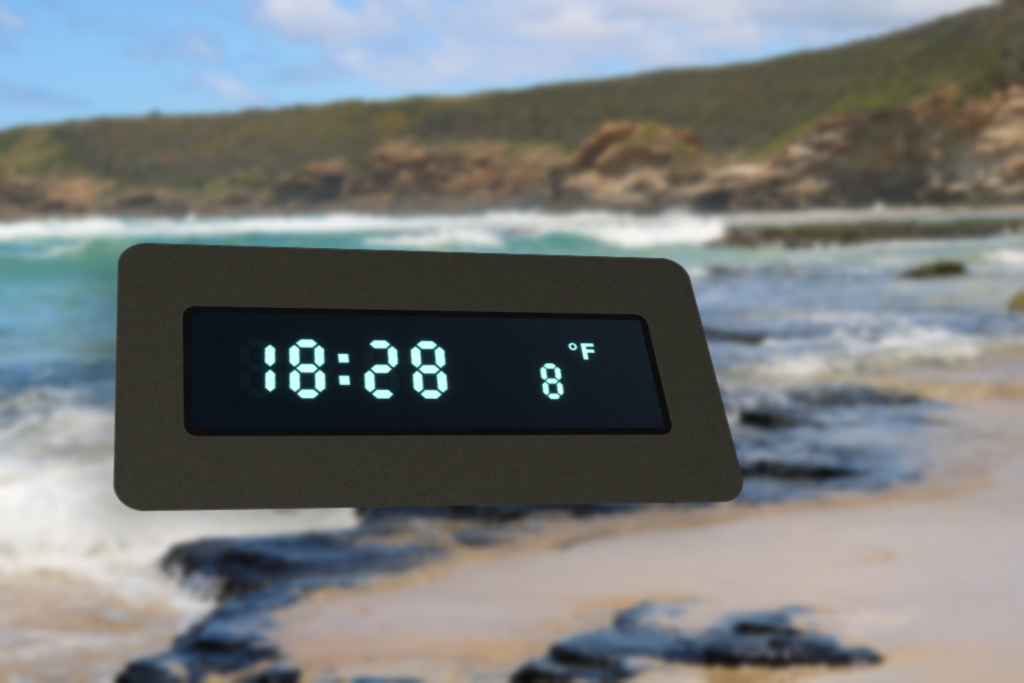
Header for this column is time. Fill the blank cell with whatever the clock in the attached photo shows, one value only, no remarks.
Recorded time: 18:28
